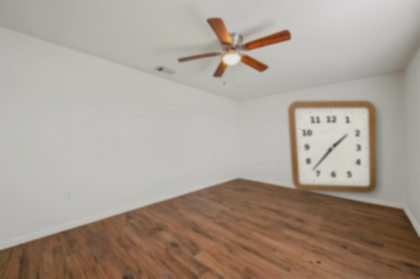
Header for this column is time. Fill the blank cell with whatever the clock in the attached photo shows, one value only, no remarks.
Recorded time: 1:37
